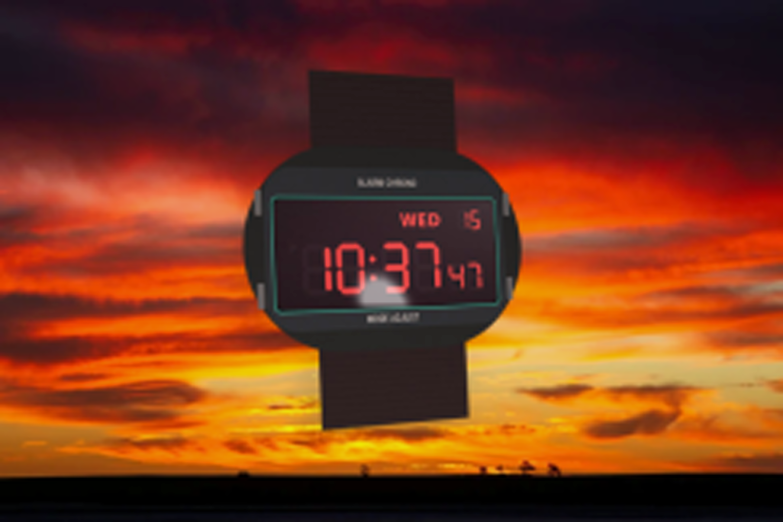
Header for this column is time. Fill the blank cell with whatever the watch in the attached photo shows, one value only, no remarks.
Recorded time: 10:37:47
